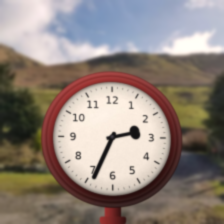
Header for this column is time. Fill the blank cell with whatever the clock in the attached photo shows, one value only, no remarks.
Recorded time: 2:34
